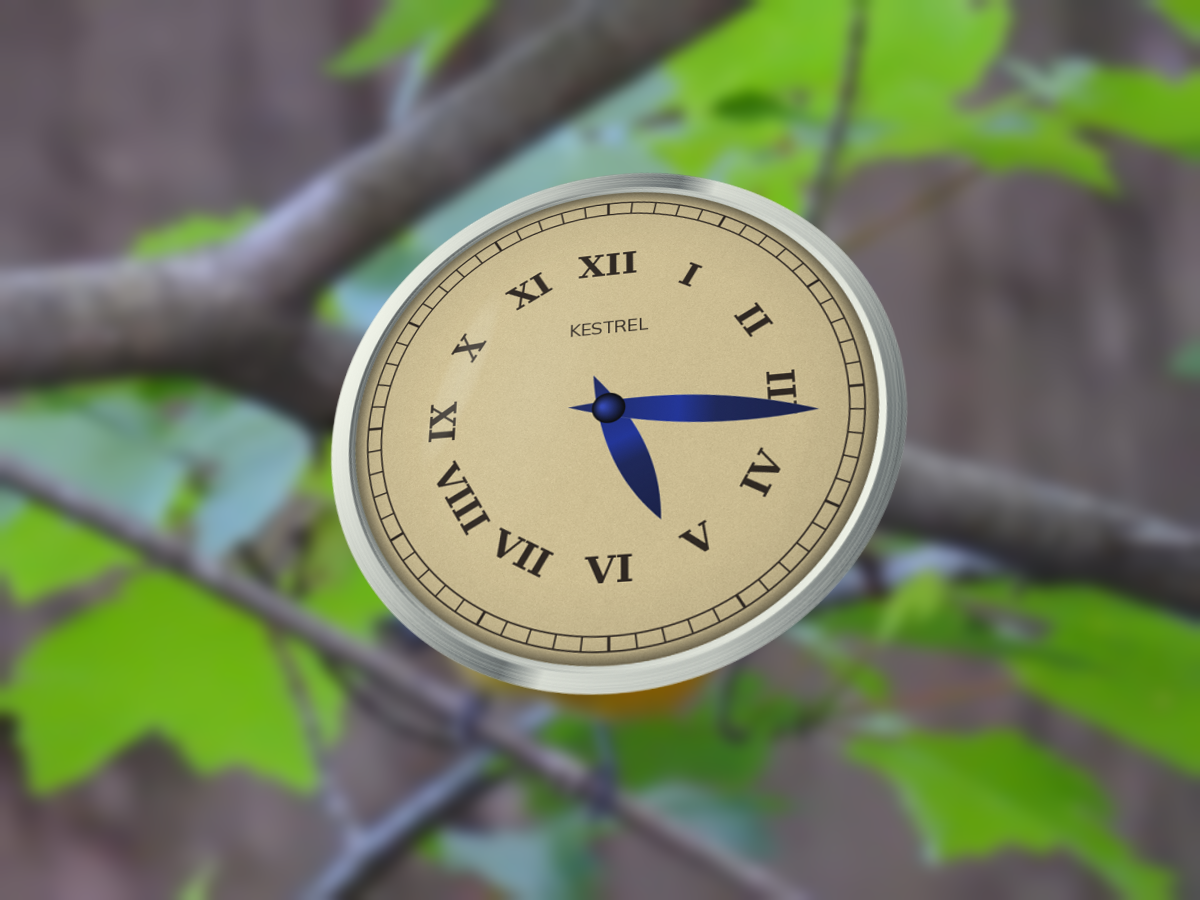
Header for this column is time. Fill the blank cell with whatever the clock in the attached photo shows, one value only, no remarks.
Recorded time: 5:16
